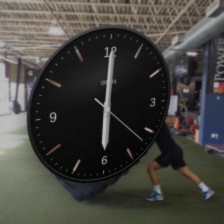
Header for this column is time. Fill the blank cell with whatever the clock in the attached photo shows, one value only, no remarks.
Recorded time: 6:00:22
